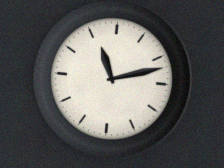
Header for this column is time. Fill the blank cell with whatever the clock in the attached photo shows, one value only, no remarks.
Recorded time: 11:12
